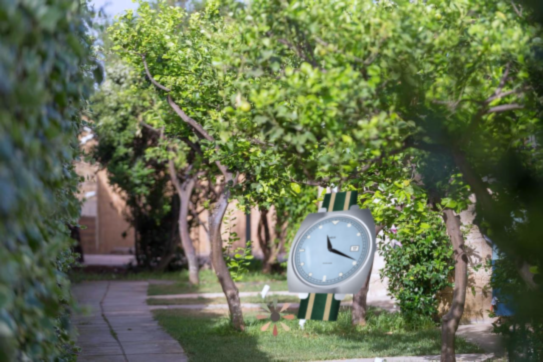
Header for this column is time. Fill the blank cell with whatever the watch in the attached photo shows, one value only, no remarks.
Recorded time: 11:19
